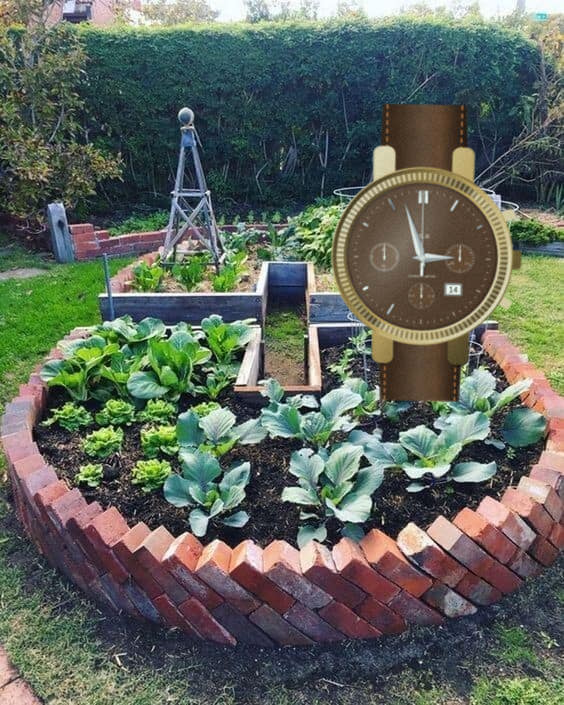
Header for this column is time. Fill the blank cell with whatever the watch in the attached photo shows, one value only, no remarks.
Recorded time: 2:57
